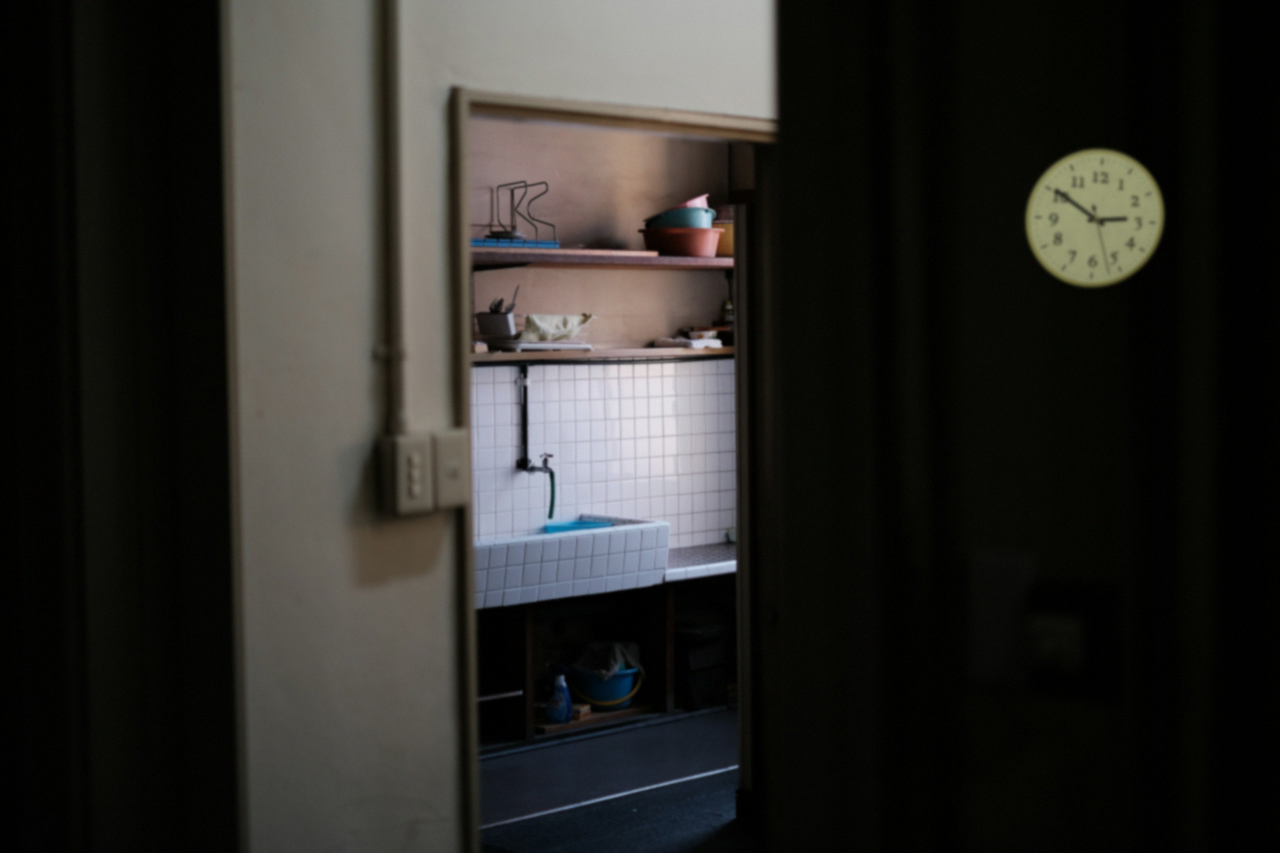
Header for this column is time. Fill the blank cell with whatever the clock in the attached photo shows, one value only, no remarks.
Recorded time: 2:50:27
